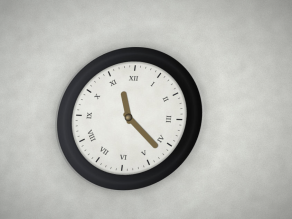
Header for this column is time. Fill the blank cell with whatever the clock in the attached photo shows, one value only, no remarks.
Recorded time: 11:22
